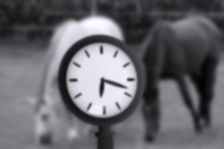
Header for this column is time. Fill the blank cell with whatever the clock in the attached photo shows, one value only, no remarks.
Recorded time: 6:18
